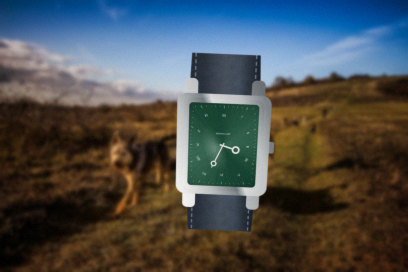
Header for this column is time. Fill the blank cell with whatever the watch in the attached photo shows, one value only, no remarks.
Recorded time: 3:34
